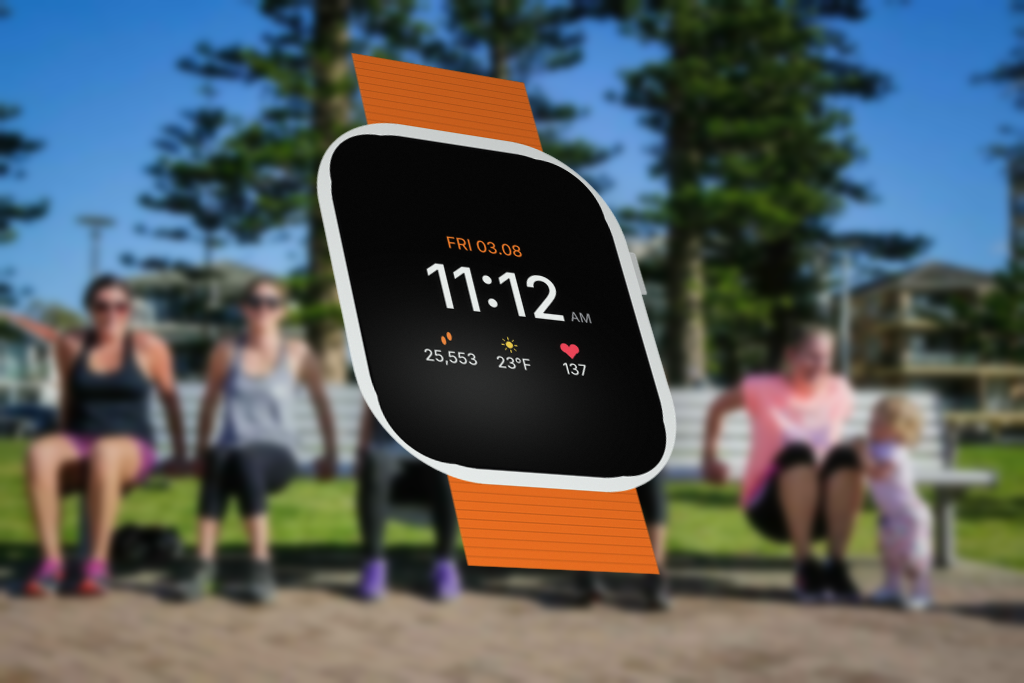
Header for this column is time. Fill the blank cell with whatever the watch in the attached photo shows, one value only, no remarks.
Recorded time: 11:12
